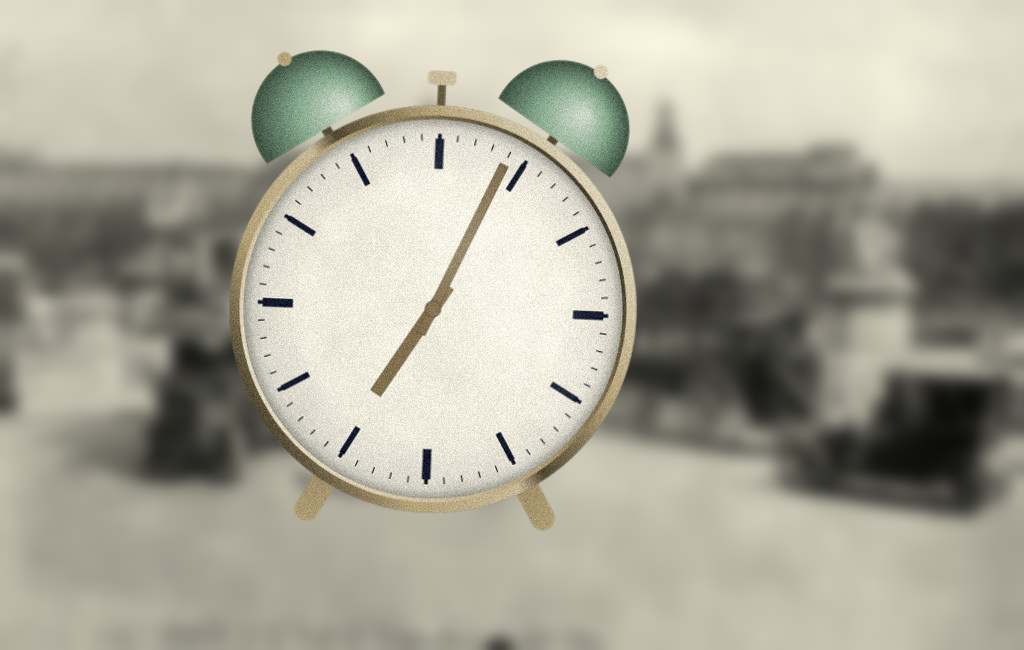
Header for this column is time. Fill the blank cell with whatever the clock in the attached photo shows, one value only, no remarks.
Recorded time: 7:04
